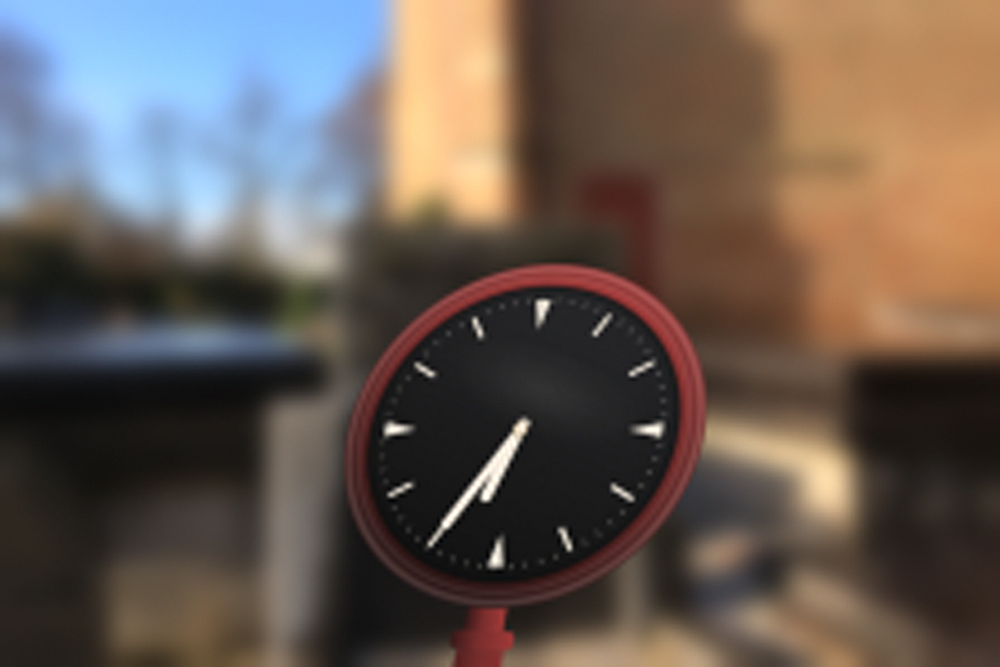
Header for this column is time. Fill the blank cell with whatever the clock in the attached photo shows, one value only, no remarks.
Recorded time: 6:35
